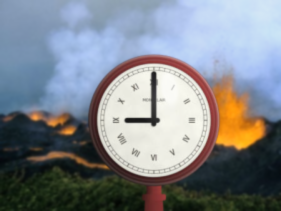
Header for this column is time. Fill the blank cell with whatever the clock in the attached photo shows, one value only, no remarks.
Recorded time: 9:00
